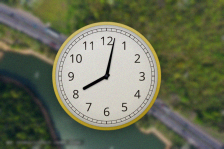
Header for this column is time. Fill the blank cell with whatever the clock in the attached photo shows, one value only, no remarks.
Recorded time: 8:02
